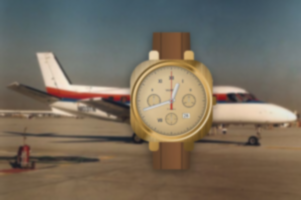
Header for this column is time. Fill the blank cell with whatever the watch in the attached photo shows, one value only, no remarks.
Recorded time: 12:42
